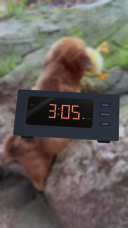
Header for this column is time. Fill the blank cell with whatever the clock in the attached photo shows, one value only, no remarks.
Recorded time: 3:05
